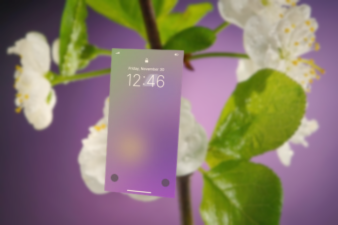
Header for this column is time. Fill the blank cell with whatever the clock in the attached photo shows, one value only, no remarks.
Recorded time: 12:46
